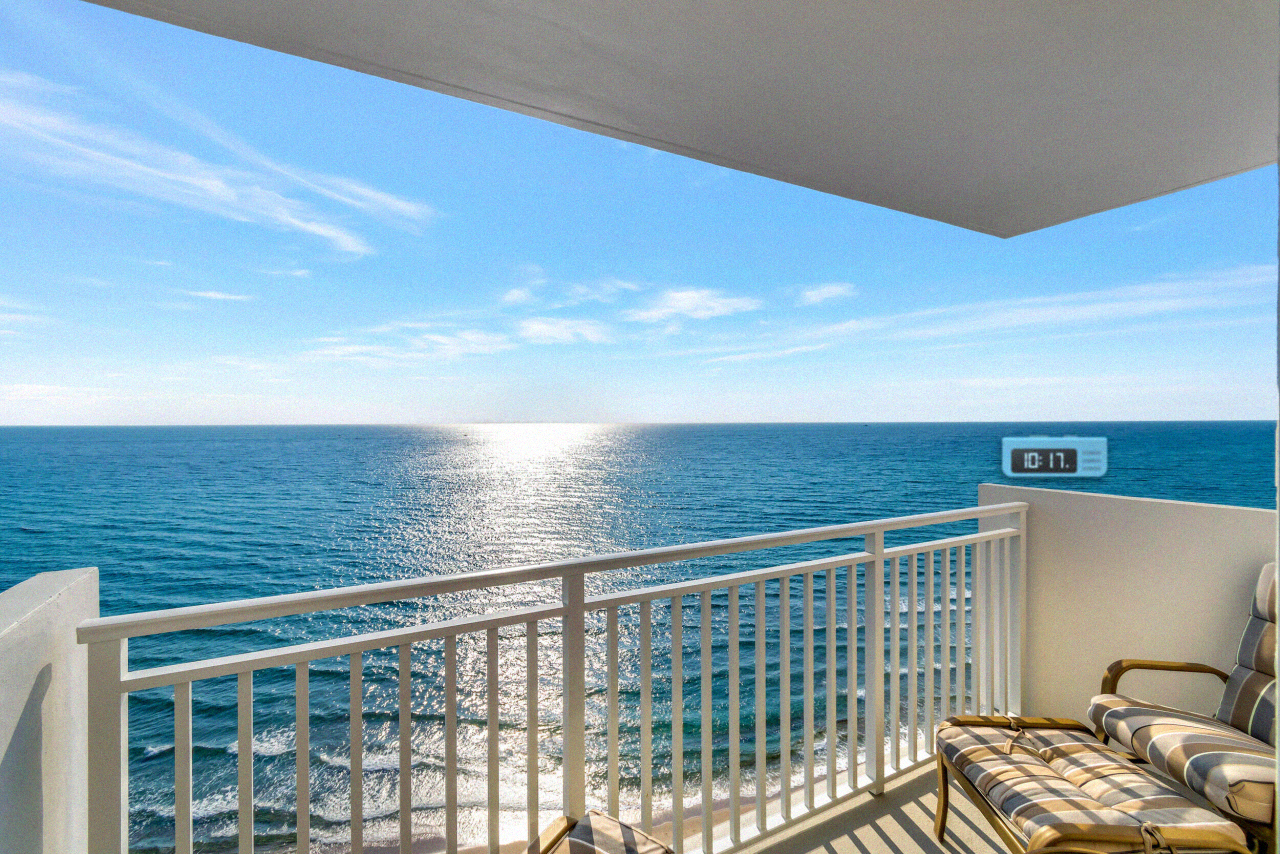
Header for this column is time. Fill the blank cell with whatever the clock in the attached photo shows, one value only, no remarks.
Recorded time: 10:17
